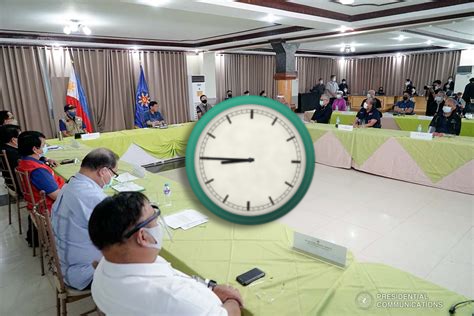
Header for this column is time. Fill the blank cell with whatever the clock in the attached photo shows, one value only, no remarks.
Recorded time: 8:45
